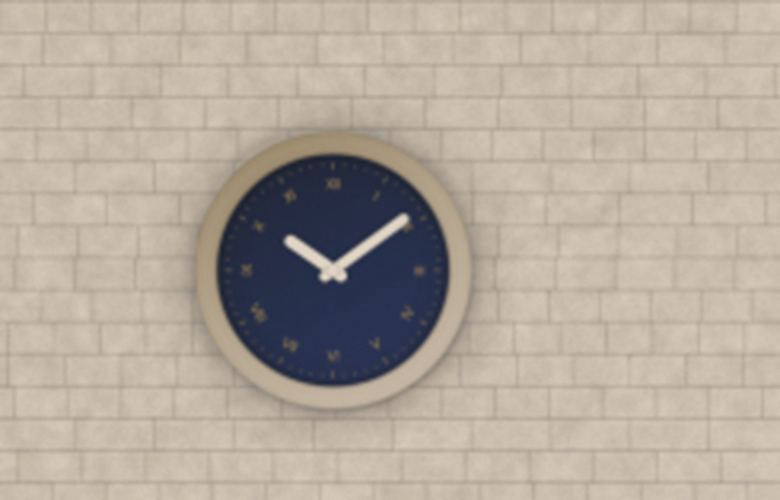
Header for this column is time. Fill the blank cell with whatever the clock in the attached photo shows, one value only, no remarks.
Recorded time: 10:09
